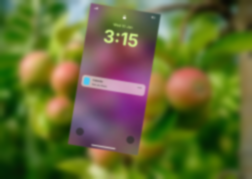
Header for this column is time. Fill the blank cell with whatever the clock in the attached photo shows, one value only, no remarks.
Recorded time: 3:15
